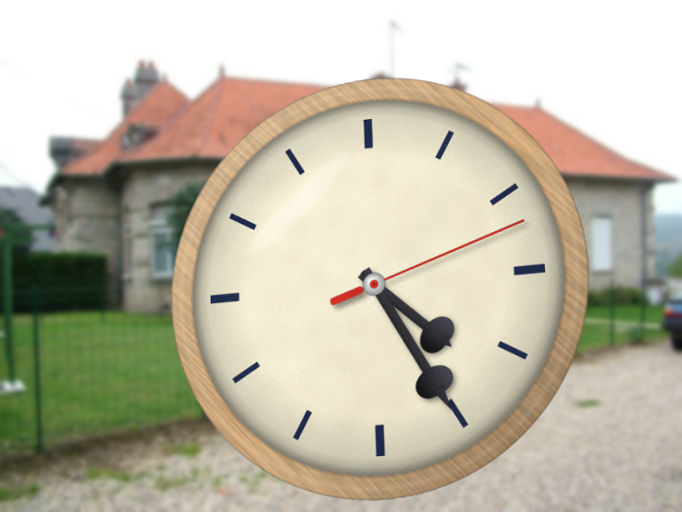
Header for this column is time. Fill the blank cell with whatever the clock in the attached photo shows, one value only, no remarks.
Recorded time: 4:25:12
